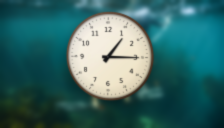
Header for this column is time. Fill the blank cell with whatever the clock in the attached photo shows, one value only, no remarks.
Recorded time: 1:15
